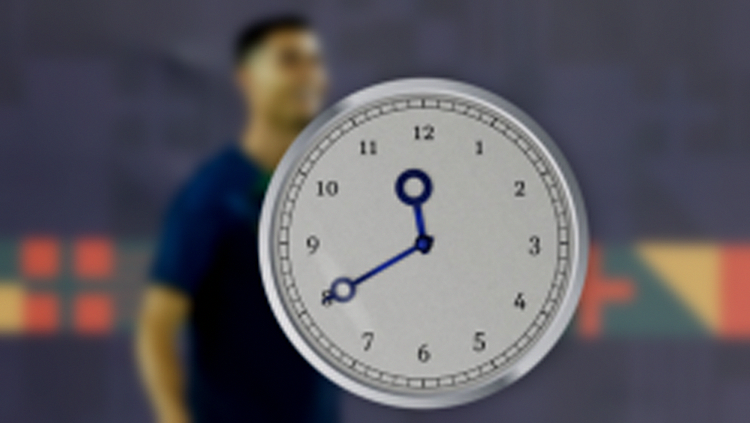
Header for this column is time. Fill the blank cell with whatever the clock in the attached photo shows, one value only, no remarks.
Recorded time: 11:40
